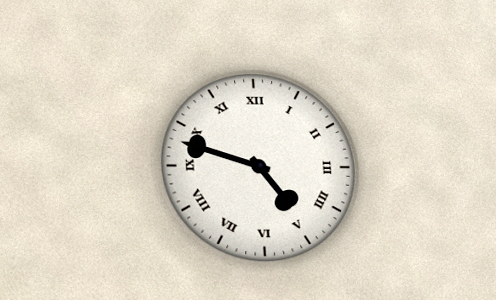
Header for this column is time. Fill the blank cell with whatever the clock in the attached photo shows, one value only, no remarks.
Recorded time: 4:48
